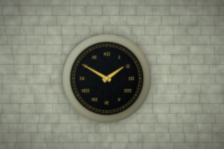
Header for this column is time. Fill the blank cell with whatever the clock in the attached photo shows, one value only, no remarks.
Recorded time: 1:50
